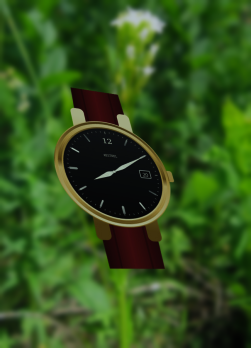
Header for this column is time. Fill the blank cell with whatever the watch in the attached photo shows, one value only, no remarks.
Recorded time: 8:10
